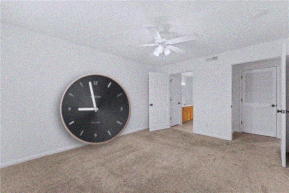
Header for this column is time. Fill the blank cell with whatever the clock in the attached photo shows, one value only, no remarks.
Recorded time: 8:58
